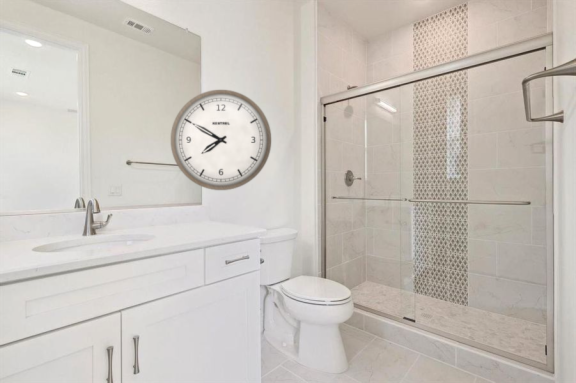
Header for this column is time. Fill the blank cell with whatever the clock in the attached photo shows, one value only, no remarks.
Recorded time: 7:50
